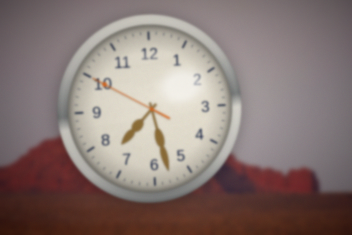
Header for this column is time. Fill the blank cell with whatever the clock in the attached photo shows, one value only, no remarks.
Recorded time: 7:27:50
